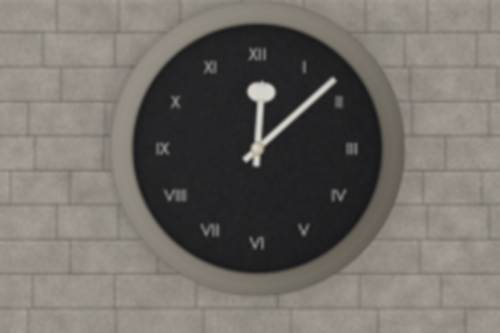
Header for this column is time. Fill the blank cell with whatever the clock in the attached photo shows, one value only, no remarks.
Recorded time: 12:08
